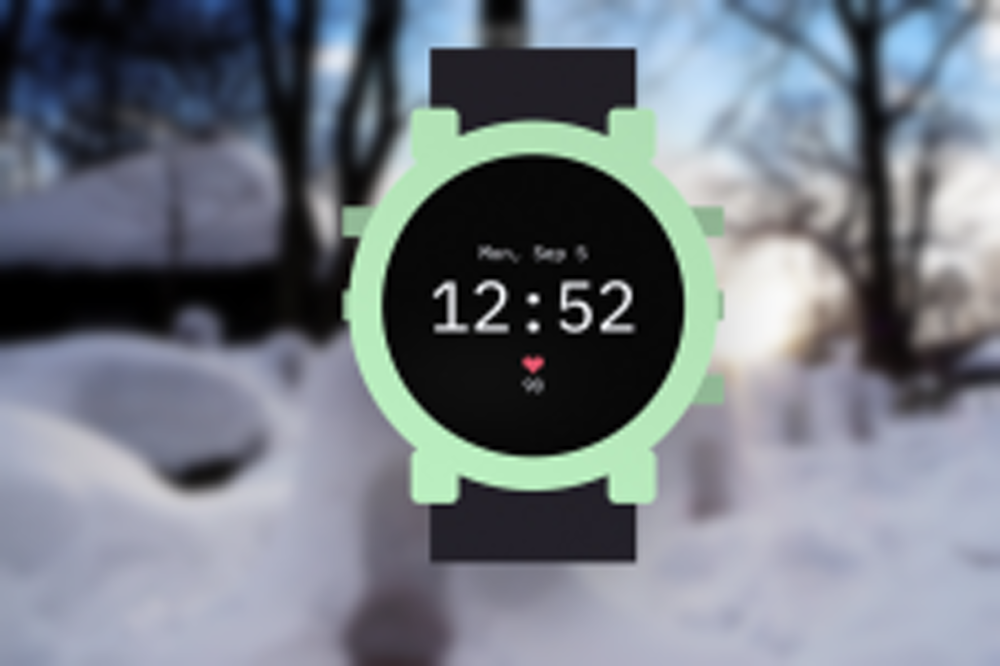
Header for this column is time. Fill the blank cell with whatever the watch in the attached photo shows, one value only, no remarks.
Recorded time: 12:52
